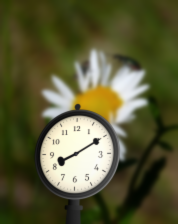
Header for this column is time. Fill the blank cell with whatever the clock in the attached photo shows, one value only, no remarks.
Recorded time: 8:10
